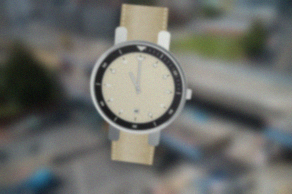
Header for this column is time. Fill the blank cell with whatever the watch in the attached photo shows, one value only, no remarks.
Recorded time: 11:00
